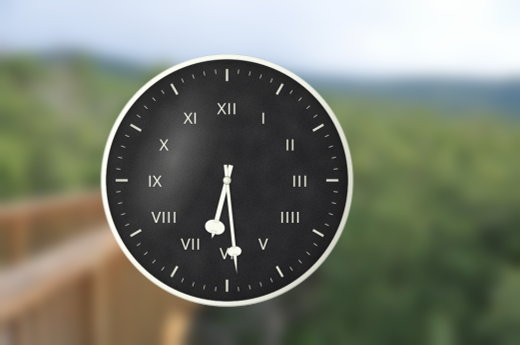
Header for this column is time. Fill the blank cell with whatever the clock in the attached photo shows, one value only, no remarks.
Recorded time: 6:29
